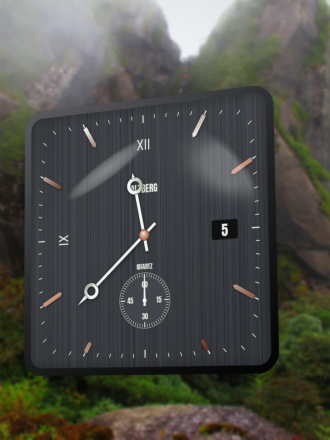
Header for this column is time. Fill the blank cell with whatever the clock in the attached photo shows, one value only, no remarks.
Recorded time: 11:38
